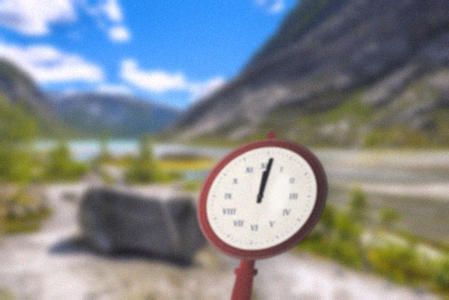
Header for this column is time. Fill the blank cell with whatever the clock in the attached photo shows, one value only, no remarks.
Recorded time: 12:01
